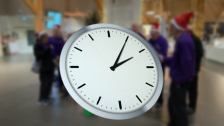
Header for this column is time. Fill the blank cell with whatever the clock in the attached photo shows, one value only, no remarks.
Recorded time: 2:05
